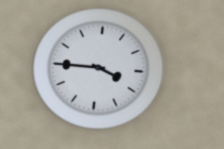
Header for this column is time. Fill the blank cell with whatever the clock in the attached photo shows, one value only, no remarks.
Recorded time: 3:45
